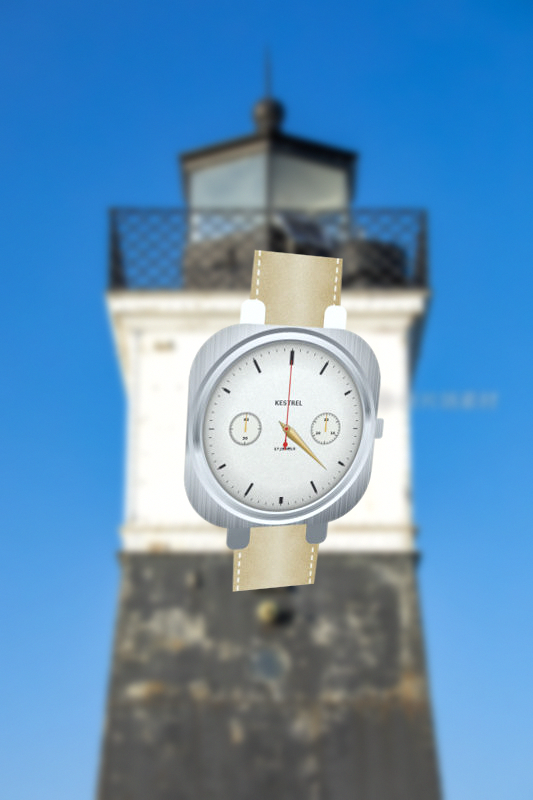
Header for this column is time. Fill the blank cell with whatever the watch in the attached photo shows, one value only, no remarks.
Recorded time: 4:22
